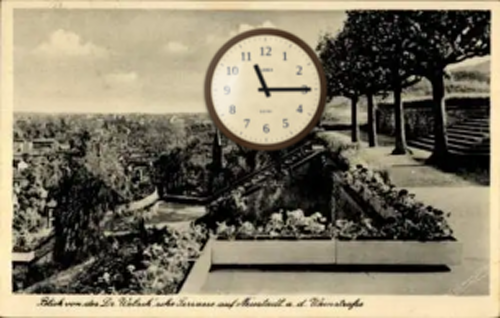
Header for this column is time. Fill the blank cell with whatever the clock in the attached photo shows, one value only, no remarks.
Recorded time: 11:15
